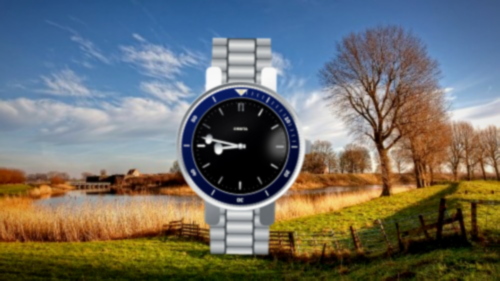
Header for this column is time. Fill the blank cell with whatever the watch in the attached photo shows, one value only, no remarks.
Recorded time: 8:47
